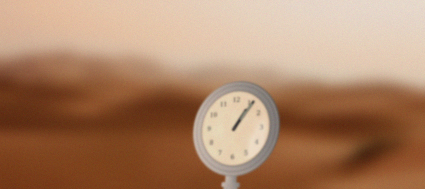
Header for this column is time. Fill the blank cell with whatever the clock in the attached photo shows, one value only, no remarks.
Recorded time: 1:06
